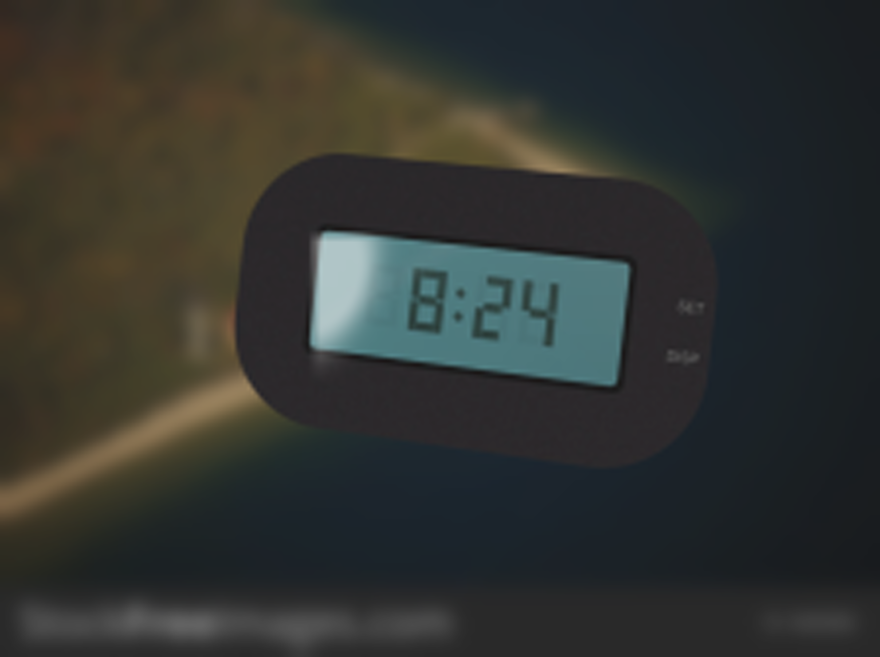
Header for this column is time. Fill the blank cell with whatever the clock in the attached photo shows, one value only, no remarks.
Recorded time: 8:24
